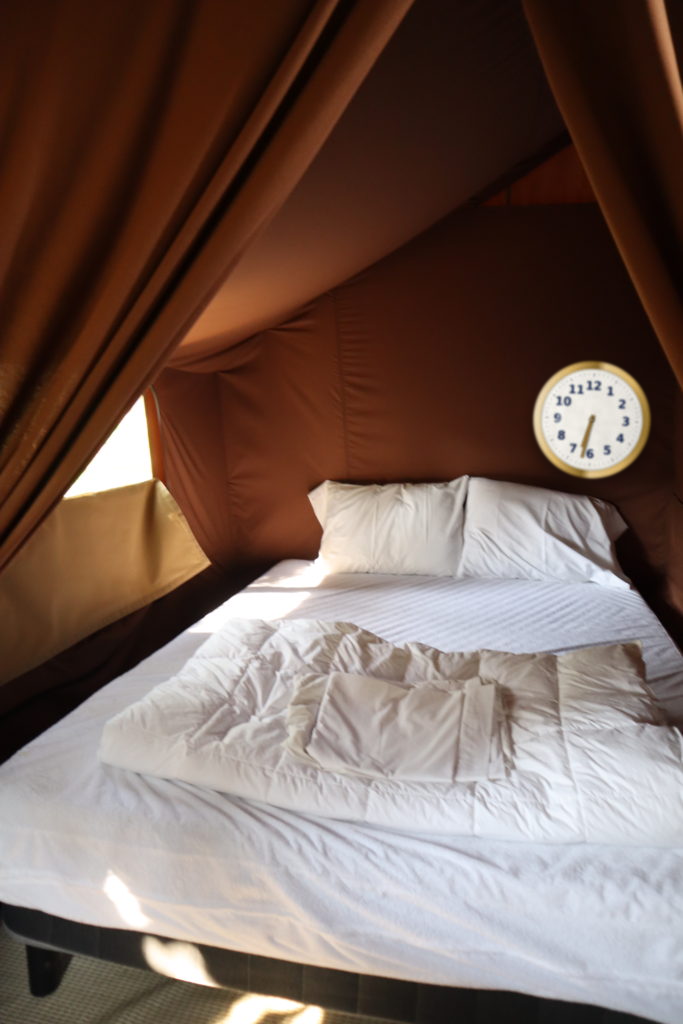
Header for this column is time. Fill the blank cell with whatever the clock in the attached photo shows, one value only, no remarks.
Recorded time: 6:32
